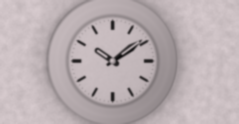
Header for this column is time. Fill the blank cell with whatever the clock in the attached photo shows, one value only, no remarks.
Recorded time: 10:09
